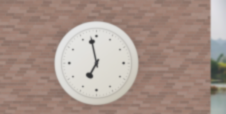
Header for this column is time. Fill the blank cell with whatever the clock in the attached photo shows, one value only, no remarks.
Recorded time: 6:58
